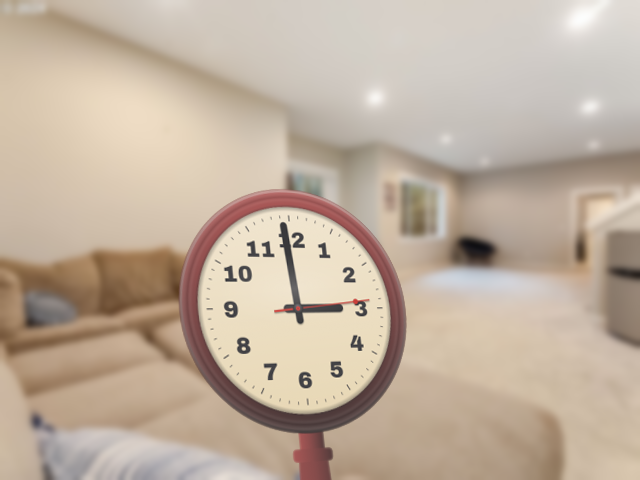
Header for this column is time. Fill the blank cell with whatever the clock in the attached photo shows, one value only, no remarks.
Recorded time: 2:59:14
